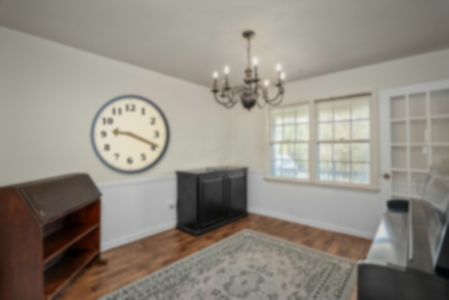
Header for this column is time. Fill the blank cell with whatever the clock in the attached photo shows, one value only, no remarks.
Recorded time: 9:19
